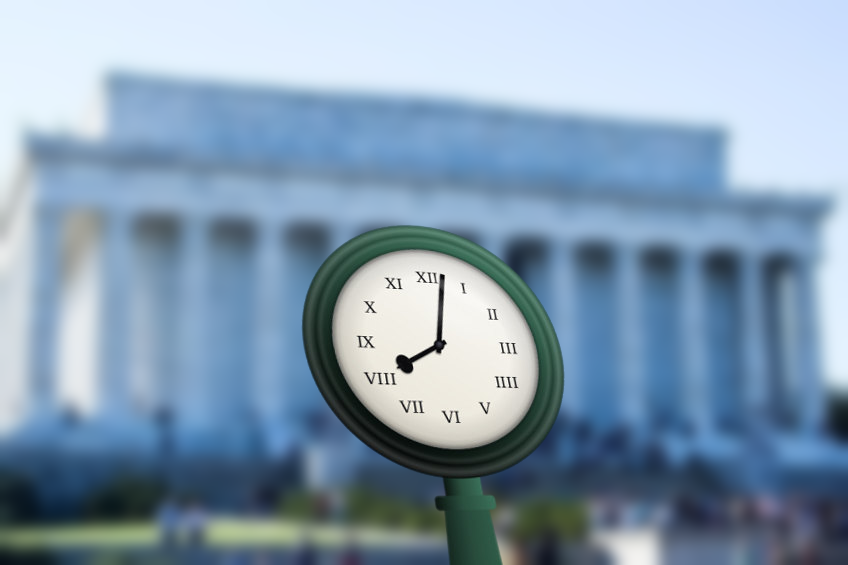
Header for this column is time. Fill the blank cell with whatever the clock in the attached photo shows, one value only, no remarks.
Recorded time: 8:02
